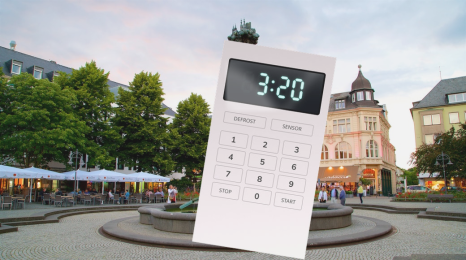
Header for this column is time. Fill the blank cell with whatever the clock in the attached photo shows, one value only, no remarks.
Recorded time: 3:20
